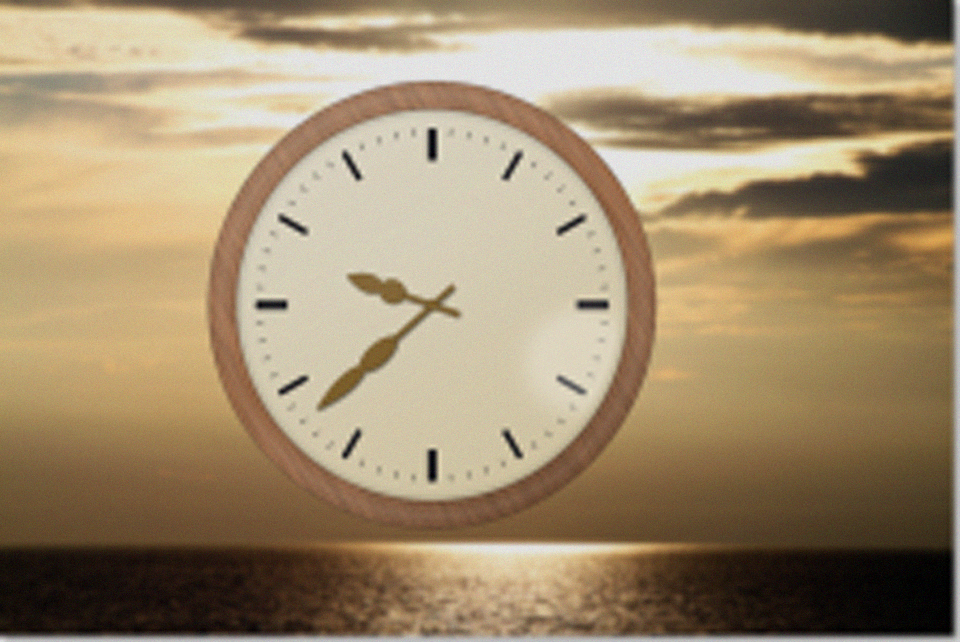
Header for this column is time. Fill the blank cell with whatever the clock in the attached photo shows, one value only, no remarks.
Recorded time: 9:38
